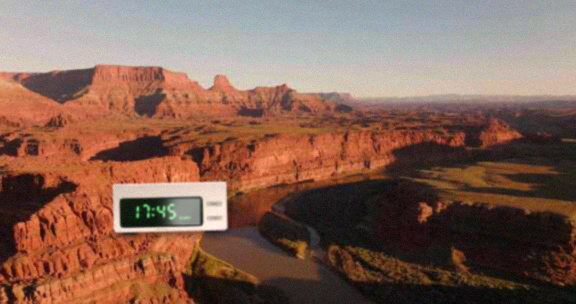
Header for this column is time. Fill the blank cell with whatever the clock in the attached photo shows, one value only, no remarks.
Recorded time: 17:45
